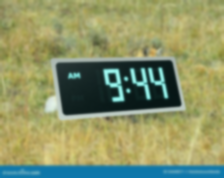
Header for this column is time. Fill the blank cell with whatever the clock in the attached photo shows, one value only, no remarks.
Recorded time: 9:44
